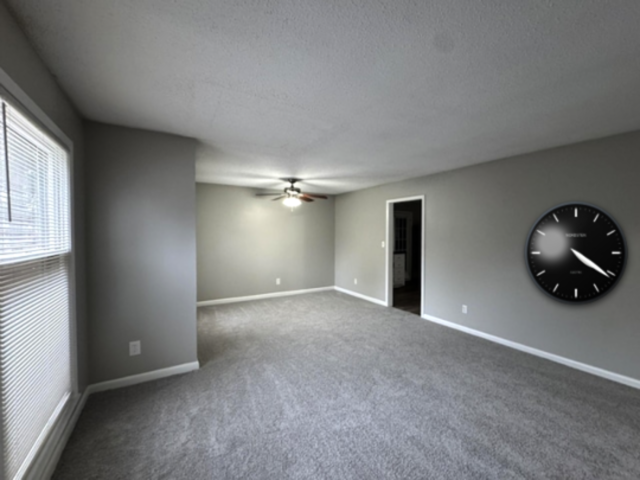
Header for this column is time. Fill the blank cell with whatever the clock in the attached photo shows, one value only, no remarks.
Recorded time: 4:21
